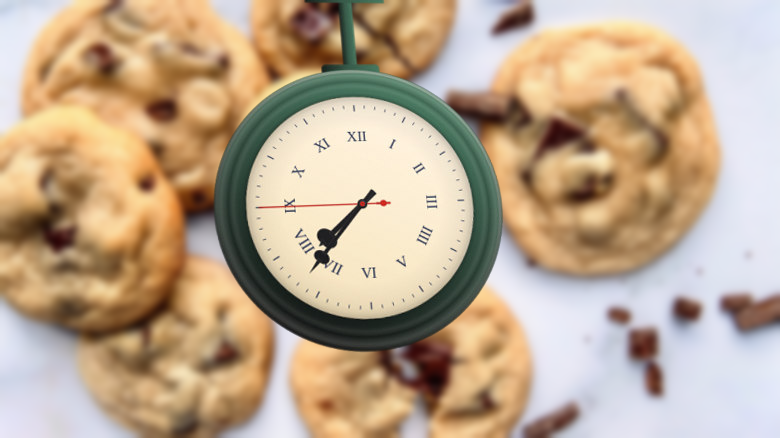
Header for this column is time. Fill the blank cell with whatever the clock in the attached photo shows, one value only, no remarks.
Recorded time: 7:36:45
